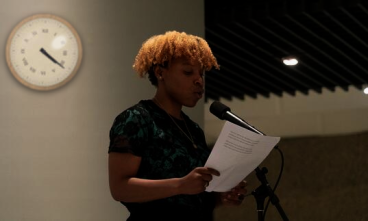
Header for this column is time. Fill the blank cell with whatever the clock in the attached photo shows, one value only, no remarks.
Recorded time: 4:21
